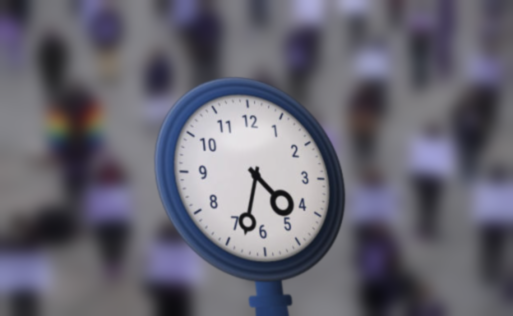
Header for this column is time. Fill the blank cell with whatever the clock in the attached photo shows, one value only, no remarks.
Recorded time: 4:33
